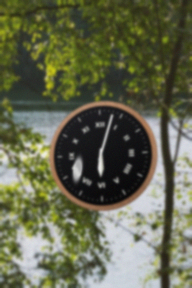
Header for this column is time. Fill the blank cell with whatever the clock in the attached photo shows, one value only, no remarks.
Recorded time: 6:03
